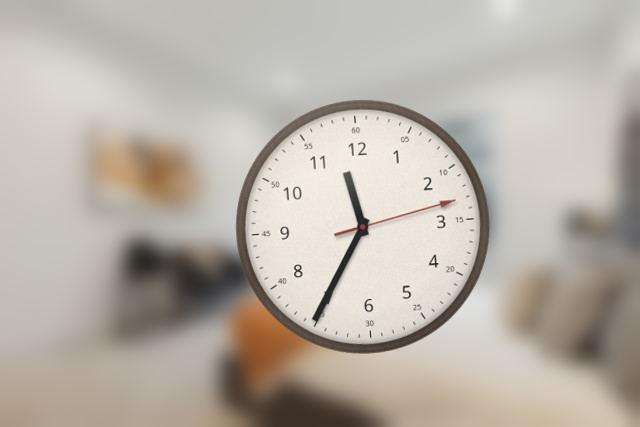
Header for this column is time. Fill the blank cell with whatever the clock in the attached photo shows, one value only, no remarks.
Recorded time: 11:35:13
